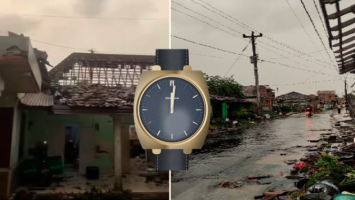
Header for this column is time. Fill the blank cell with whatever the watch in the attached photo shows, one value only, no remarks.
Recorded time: 12:01
